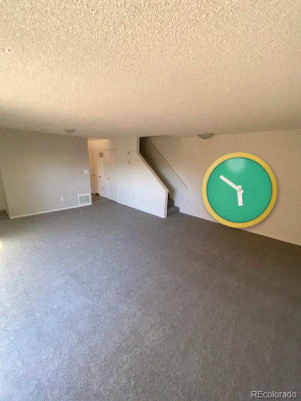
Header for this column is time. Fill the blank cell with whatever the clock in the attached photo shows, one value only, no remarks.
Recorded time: 5:51
